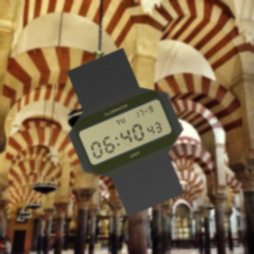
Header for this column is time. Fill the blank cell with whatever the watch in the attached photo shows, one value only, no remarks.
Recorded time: 6:40:43
